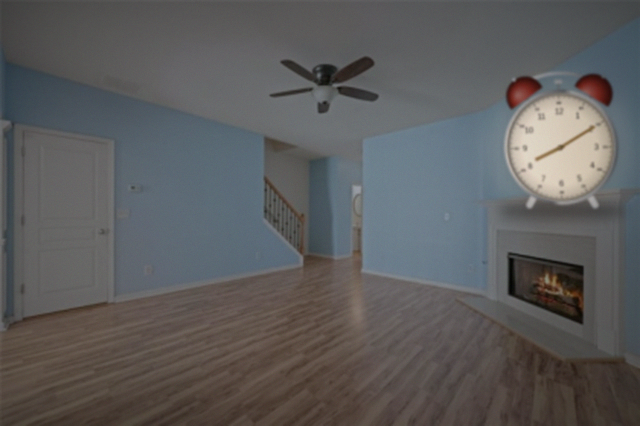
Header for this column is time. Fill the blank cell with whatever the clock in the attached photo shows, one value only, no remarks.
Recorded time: 8:10
